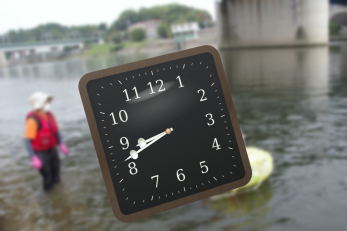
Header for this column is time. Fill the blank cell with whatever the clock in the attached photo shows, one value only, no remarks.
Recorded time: 8:42
